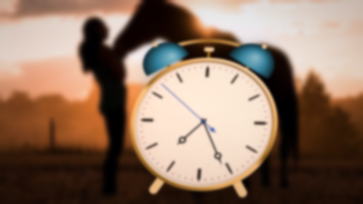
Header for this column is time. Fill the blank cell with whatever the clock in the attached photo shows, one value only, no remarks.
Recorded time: 7:25:52
